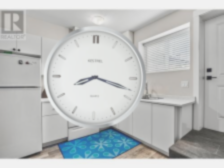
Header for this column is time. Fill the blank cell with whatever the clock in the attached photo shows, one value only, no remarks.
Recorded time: 8:18
